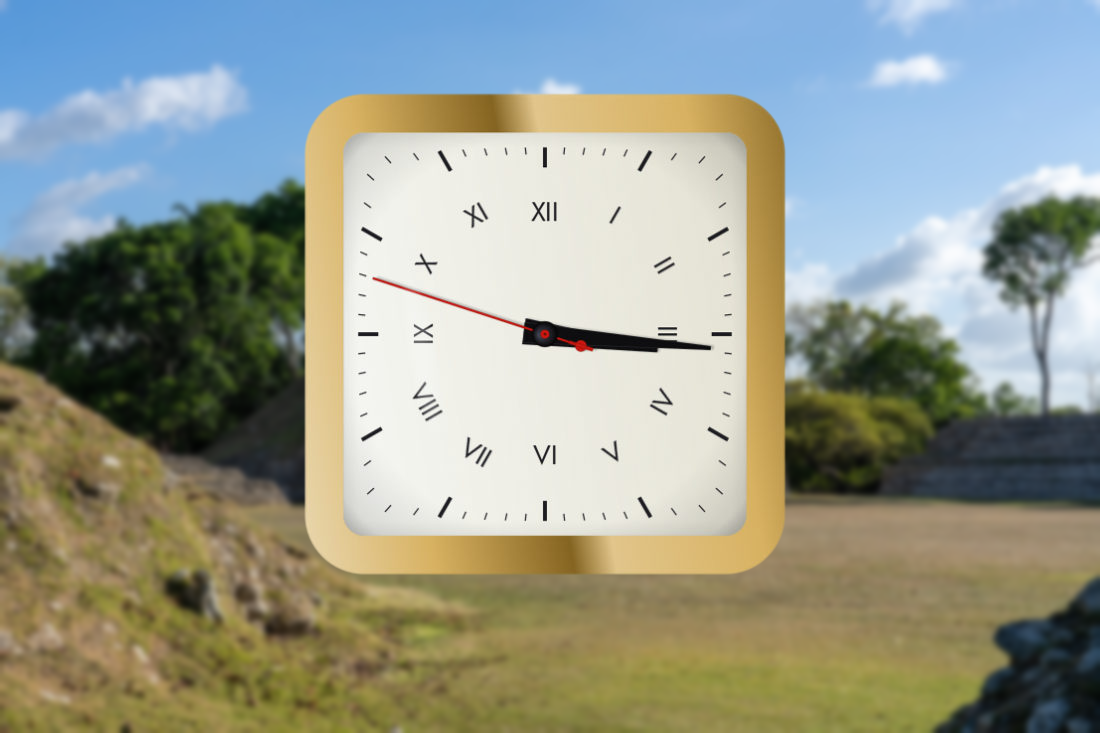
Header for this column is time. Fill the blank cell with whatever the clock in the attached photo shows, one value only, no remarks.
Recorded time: 3:15:48
